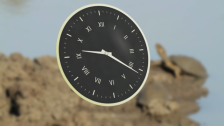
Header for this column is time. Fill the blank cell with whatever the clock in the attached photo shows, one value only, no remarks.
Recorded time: 9:21
